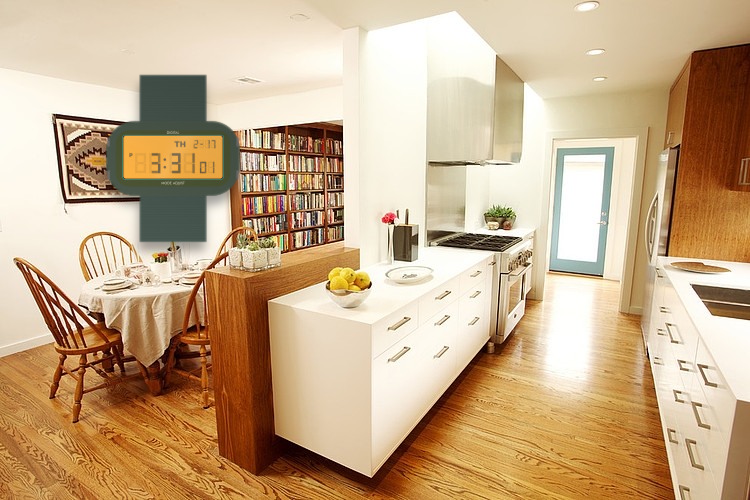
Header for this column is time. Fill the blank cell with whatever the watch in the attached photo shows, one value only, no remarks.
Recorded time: 3:31:01
